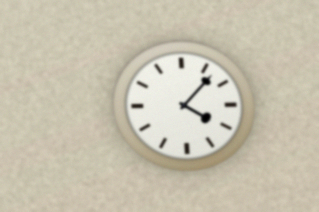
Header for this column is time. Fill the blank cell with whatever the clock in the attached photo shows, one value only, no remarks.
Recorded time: 4:07
